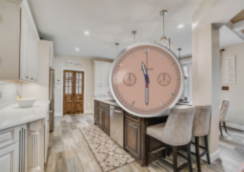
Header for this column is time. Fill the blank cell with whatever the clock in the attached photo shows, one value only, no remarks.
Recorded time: 11:30
